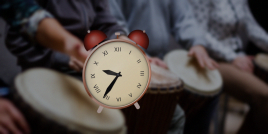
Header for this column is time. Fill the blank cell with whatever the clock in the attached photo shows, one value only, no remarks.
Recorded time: 9:36
